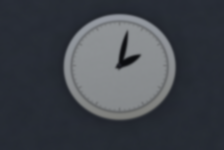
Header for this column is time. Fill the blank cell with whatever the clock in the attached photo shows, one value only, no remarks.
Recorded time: 2:02
